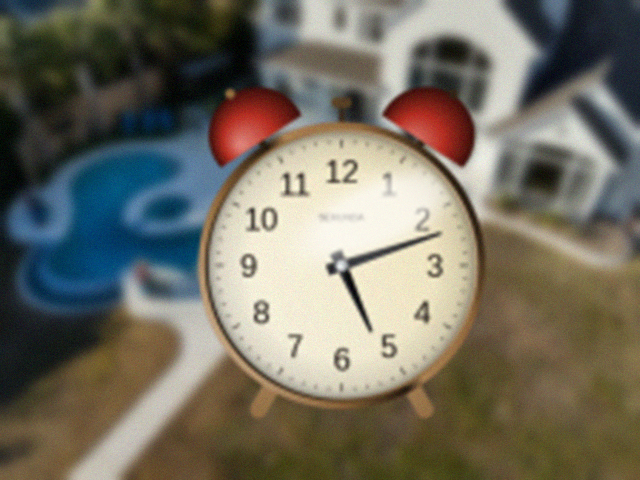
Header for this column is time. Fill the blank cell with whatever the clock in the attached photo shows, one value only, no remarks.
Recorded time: 5:12
